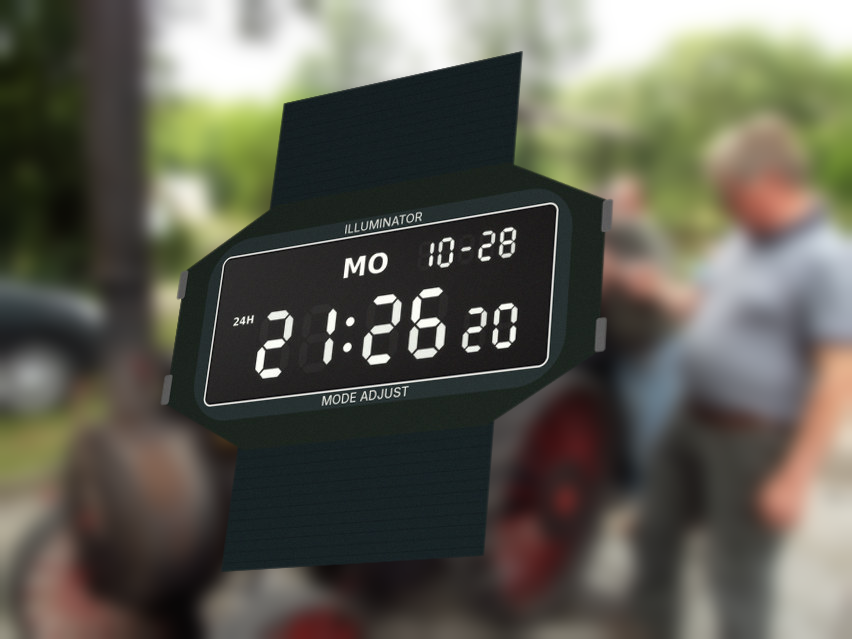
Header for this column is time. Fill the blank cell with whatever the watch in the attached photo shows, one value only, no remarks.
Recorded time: 21:26:20
